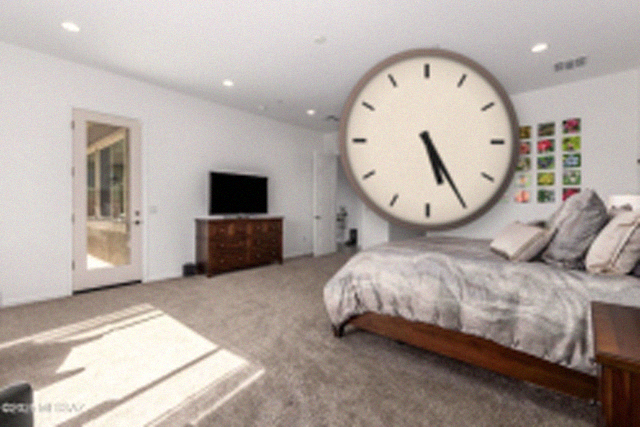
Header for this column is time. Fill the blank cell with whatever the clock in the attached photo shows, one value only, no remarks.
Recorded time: 5:25
